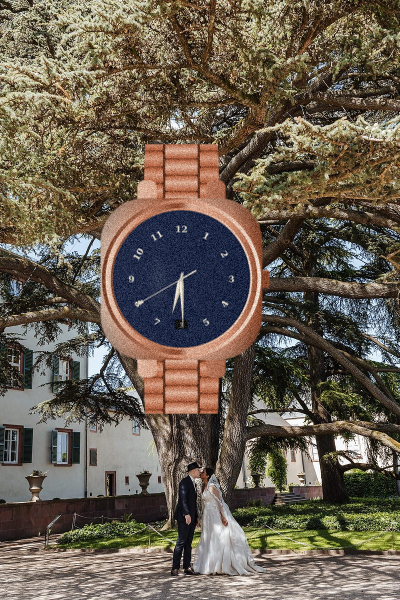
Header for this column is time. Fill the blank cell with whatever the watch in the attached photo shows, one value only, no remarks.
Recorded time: 6:29:40
